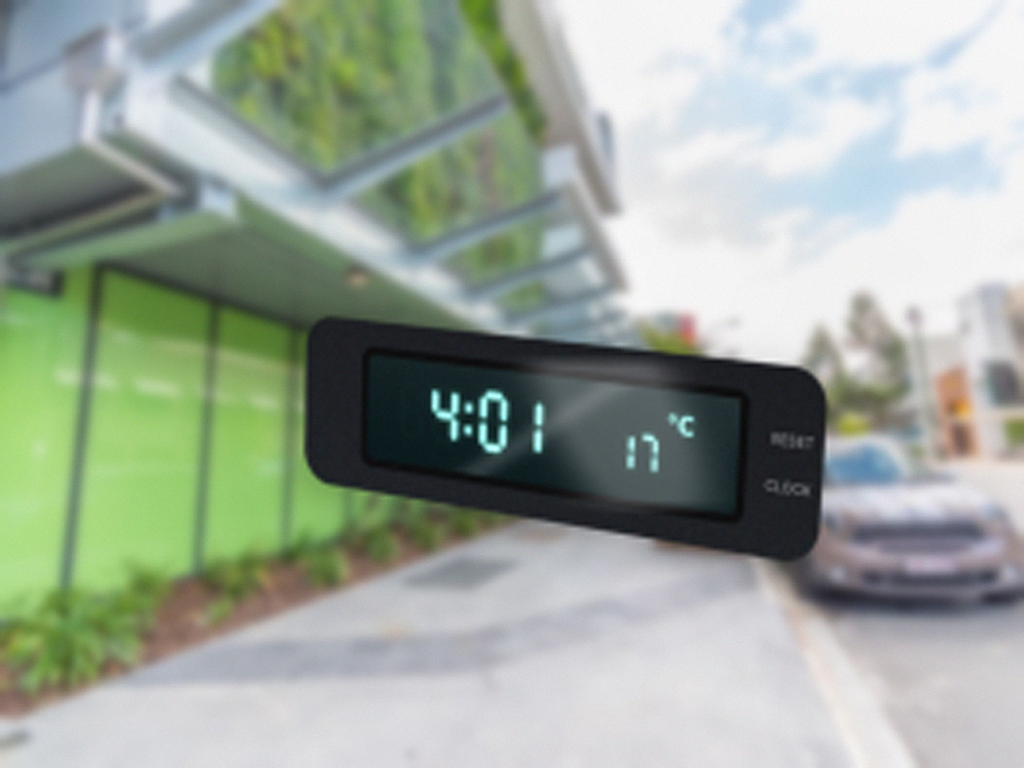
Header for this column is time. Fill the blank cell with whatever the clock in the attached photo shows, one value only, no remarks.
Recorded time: 4:01
